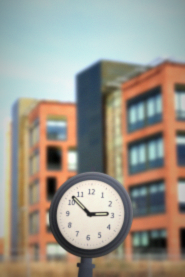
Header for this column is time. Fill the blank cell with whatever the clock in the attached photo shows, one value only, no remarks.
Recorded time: 2:52
